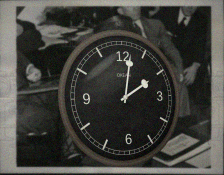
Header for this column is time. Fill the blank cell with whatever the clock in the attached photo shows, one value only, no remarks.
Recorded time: 2:02
